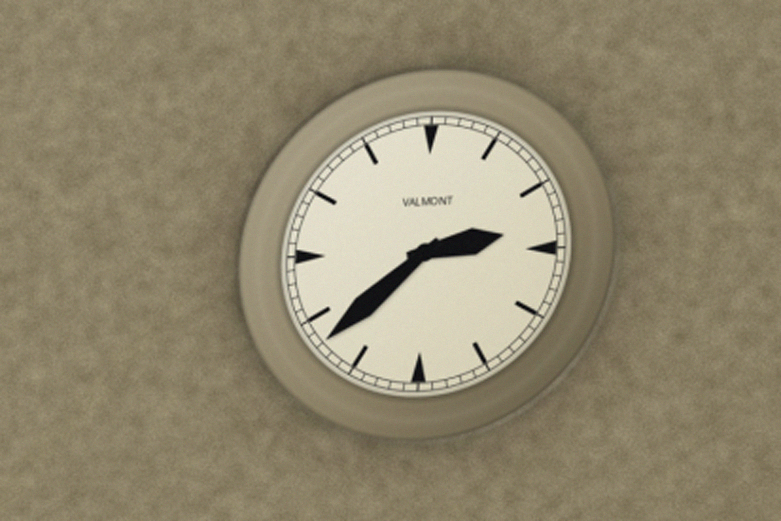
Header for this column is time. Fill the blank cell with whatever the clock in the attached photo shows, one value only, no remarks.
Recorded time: 2:38
